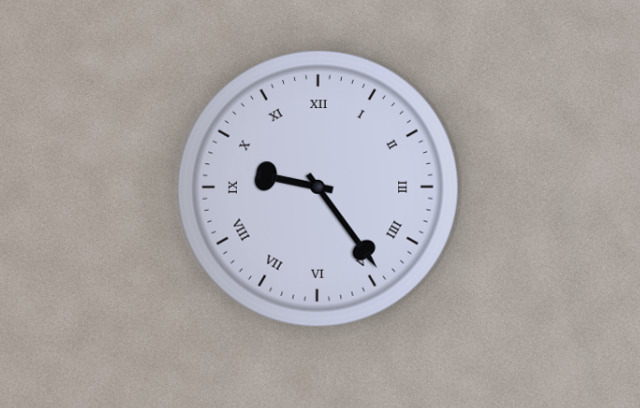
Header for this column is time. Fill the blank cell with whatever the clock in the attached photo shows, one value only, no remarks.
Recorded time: 9:24
